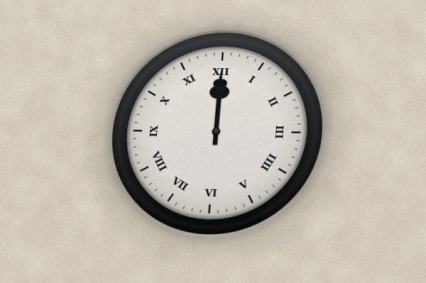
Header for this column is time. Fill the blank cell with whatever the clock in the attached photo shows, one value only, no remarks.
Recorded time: 12:00
